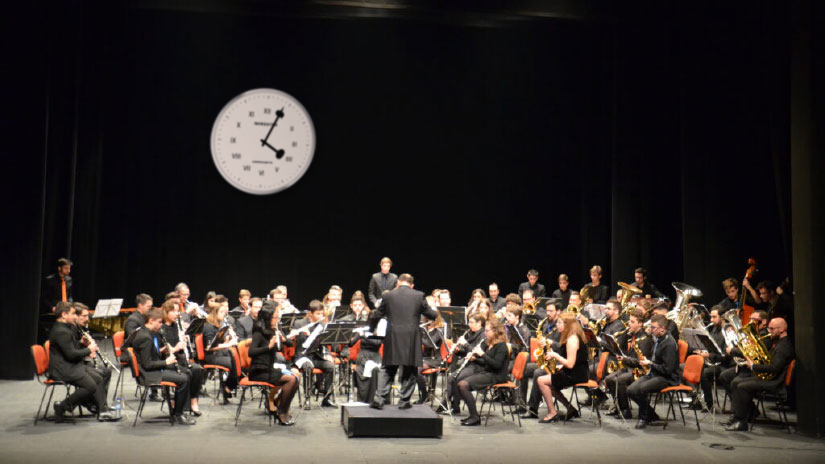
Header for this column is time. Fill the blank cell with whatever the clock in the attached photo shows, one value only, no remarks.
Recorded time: 4:04
